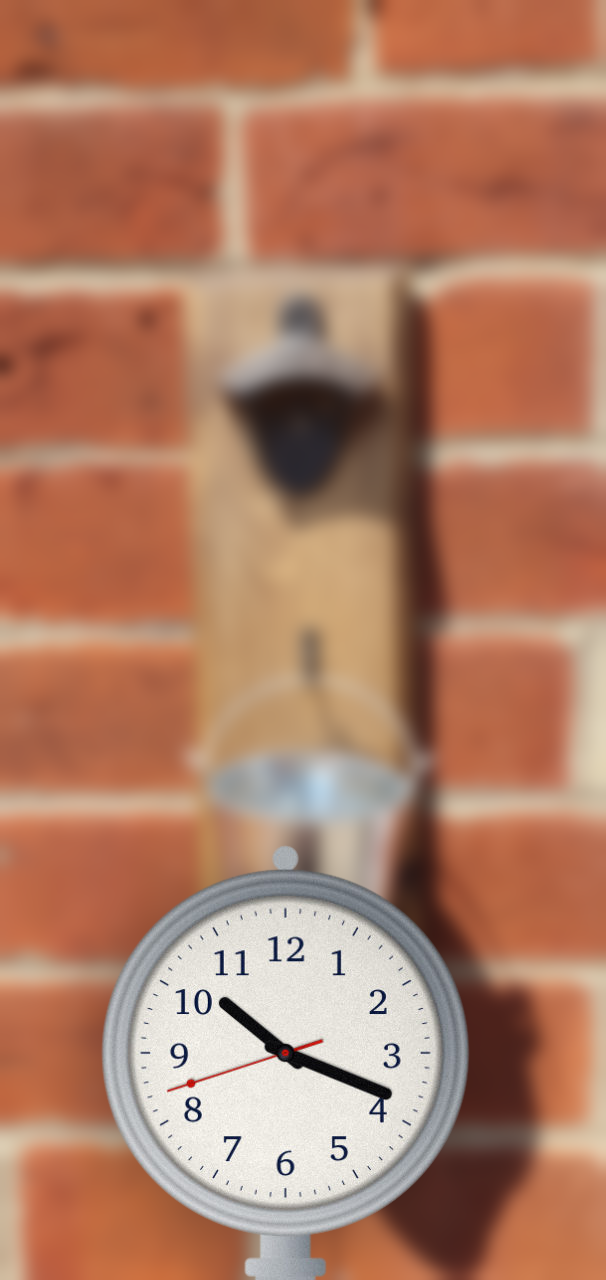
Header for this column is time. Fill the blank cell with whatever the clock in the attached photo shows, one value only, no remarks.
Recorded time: 10:18:42
